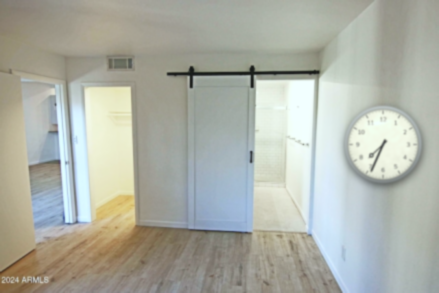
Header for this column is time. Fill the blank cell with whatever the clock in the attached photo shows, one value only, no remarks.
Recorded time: 7:34
